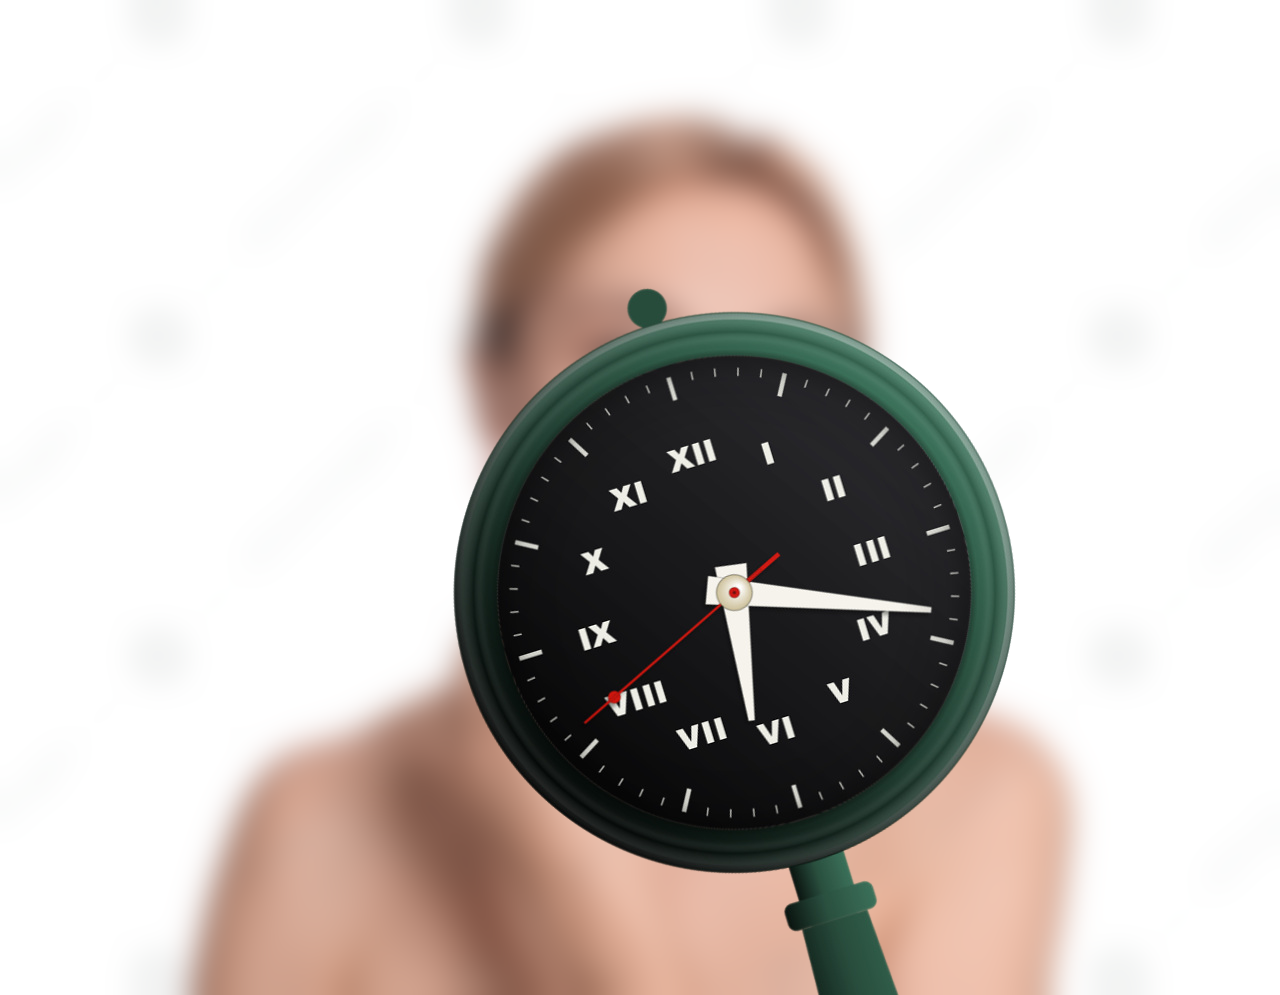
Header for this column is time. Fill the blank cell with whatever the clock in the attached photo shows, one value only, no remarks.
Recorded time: 6:18:41
